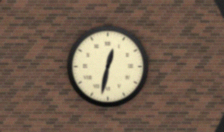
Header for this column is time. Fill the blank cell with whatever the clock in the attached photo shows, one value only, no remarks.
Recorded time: 12:32
